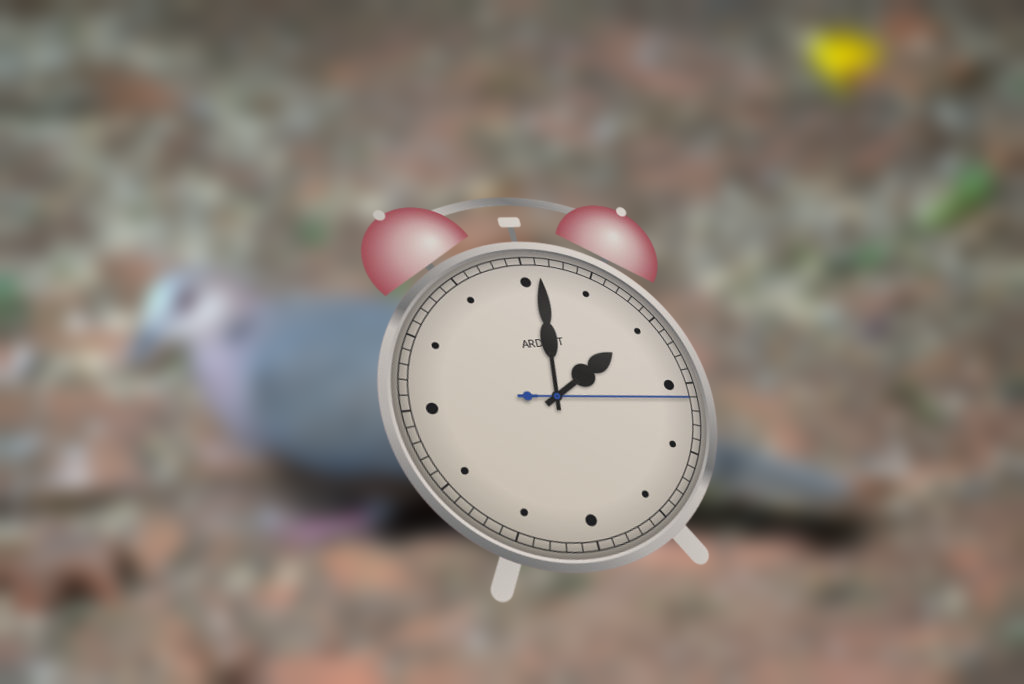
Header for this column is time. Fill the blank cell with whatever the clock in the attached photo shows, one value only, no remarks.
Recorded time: 2:01:16
